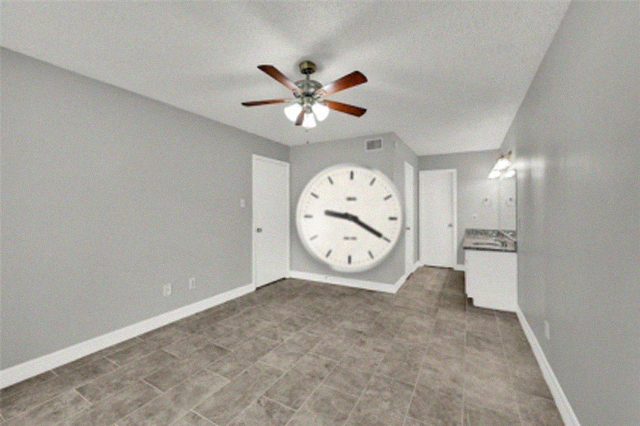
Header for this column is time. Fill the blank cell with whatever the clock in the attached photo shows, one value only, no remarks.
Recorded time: 9:20
